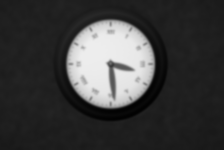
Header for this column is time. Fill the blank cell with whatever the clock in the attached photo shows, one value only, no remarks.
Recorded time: 3:29
